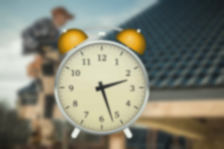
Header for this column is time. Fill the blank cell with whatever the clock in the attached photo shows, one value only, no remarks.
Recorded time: 2:27
